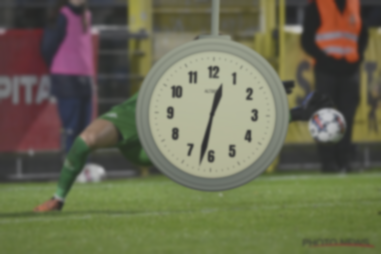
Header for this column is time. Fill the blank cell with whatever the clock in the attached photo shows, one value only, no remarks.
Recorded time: 12:32
